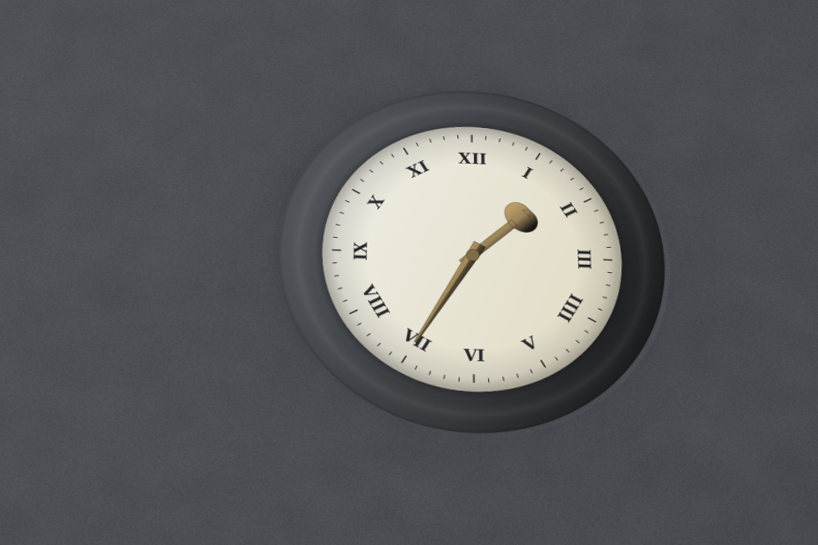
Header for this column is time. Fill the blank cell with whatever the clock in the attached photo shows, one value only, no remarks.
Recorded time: 1:35
